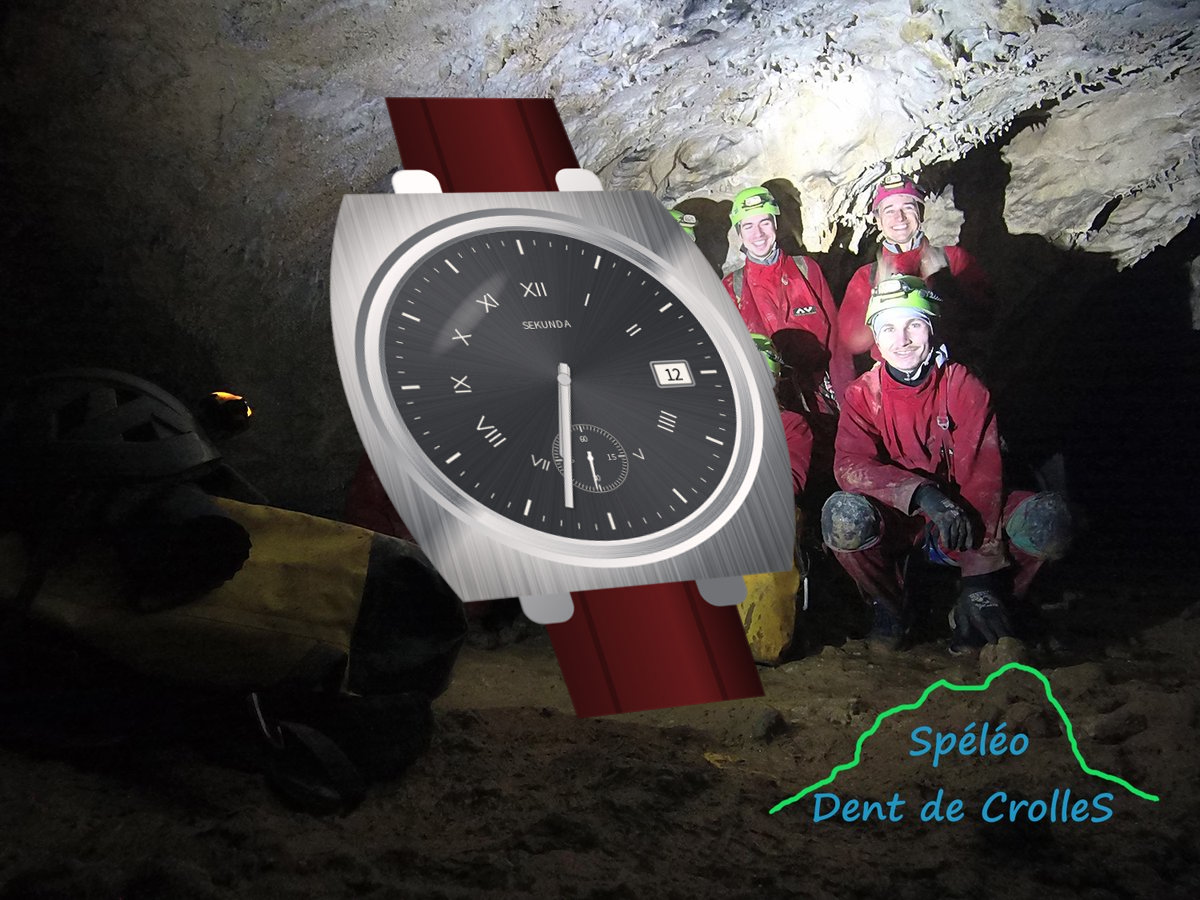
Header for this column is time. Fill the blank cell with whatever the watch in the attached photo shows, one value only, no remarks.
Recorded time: 6:32:31
